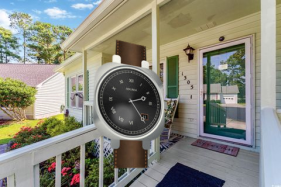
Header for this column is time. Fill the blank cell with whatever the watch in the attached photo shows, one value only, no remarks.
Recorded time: 2:24
